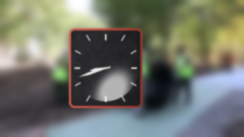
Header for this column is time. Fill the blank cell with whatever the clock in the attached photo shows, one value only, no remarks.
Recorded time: 8:42
